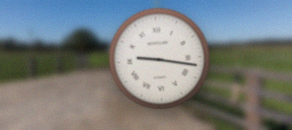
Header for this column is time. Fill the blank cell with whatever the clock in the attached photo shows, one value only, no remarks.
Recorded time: 9:17
